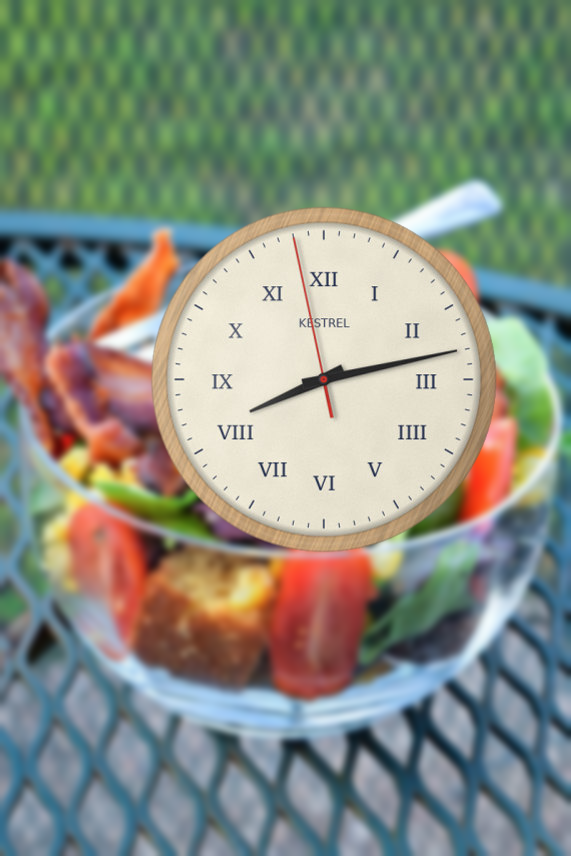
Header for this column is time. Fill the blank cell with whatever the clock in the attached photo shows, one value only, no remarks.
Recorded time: 8:12:58
